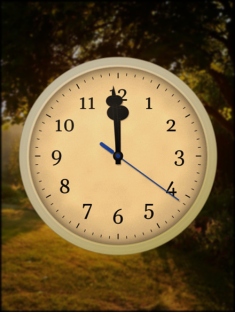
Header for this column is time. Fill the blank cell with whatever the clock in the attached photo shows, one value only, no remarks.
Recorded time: 11:59:21
